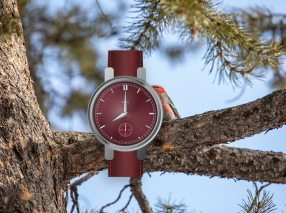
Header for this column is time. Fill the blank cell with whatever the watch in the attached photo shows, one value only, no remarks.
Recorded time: 8:00
